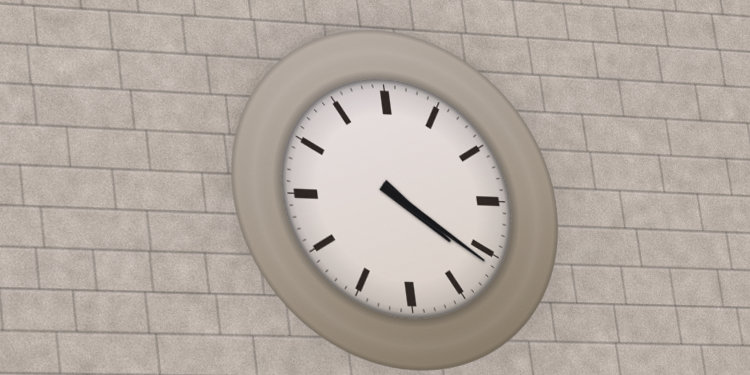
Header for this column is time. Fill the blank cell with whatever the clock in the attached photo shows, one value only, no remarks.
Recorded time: 4:21
